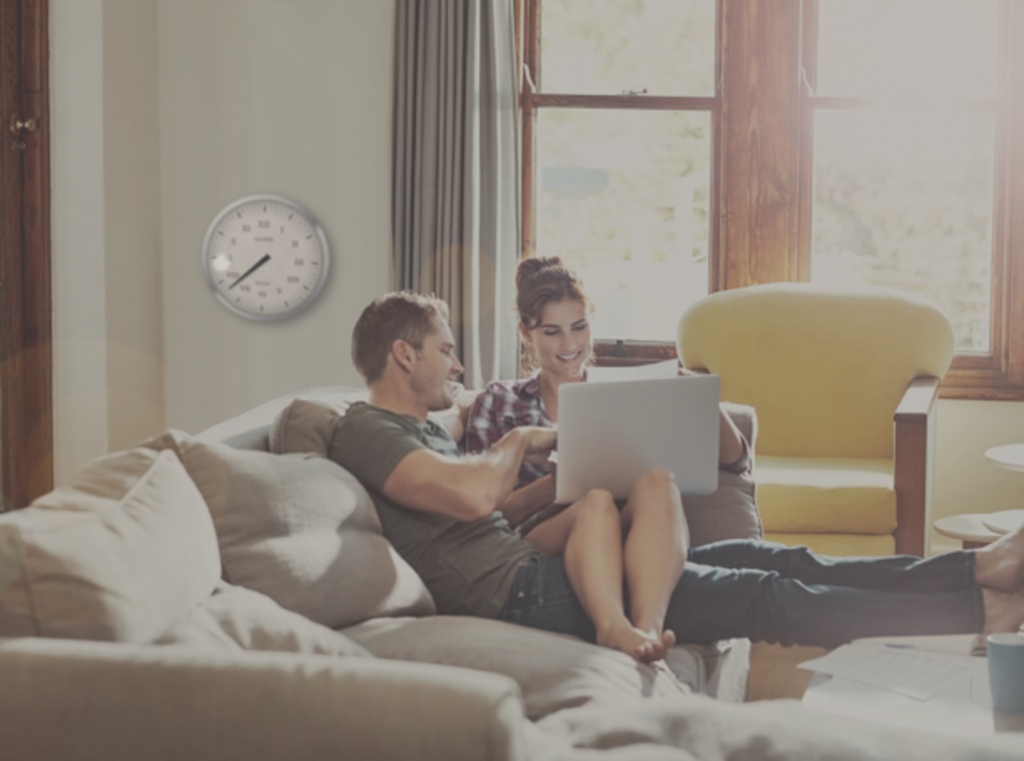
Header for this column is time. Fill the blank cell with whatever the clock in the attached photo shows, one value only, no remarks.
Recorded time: 7:38
